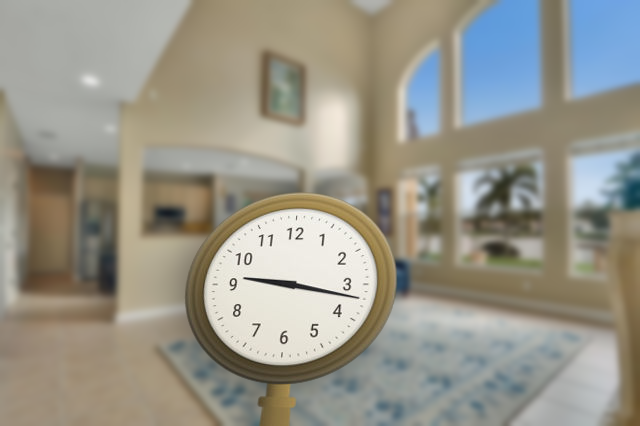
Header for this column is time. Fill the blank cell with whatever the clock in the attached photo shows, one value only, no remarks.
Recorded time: 9:17
